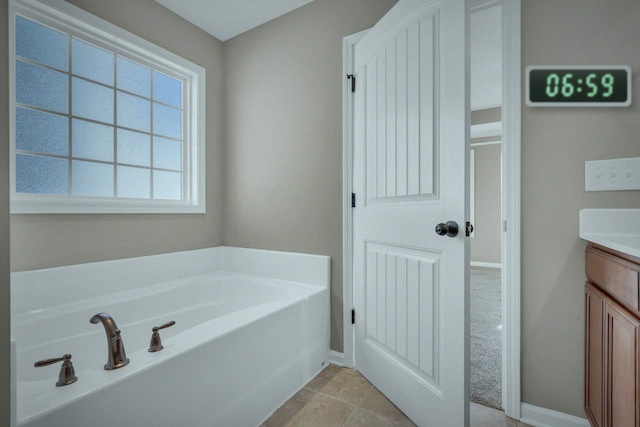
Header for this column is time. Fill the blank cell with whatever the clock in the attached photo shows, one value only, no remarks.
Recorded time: 6:59
